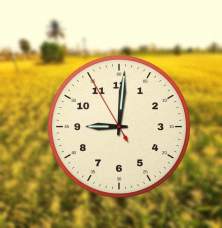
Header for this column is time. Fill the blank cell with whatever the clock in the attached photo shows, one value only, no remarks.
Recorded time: 9:00:55
